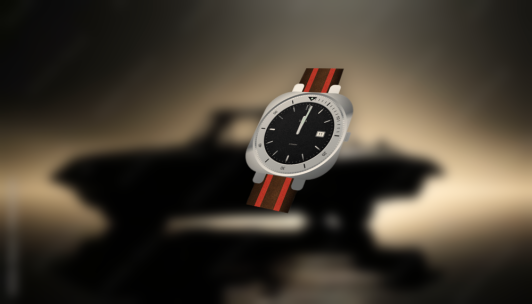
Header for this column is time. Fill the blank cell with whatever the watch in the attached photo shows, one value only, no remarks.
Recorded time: 12:01
